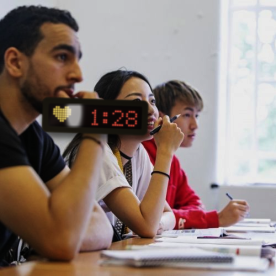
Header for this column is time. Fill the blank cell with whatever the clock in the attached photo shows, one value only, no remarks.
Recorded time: 1:28
